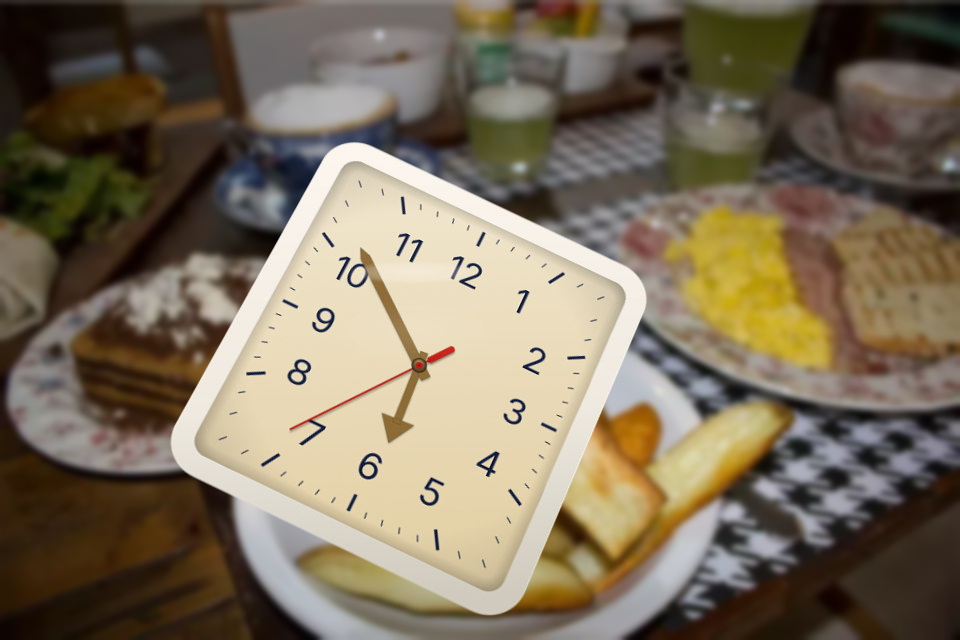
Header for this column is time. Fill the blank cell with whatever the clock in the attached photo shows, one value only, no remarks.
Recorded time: 5:51:36
